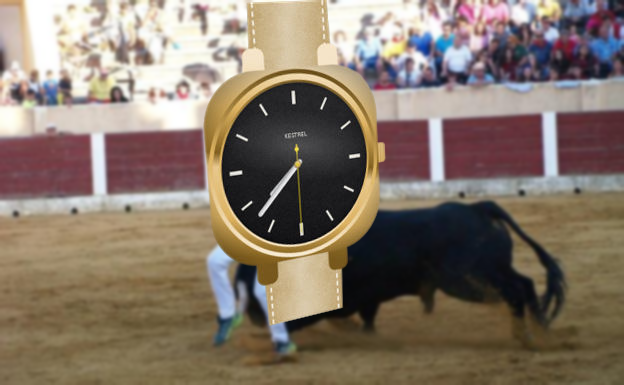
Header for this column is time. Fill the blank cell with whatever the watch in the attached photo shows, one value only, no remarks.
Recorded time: 7:37:30
